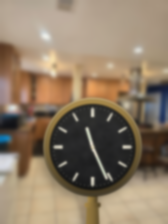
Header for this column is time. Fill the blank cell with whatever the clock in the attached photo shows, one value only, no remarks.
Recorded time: 11:26
